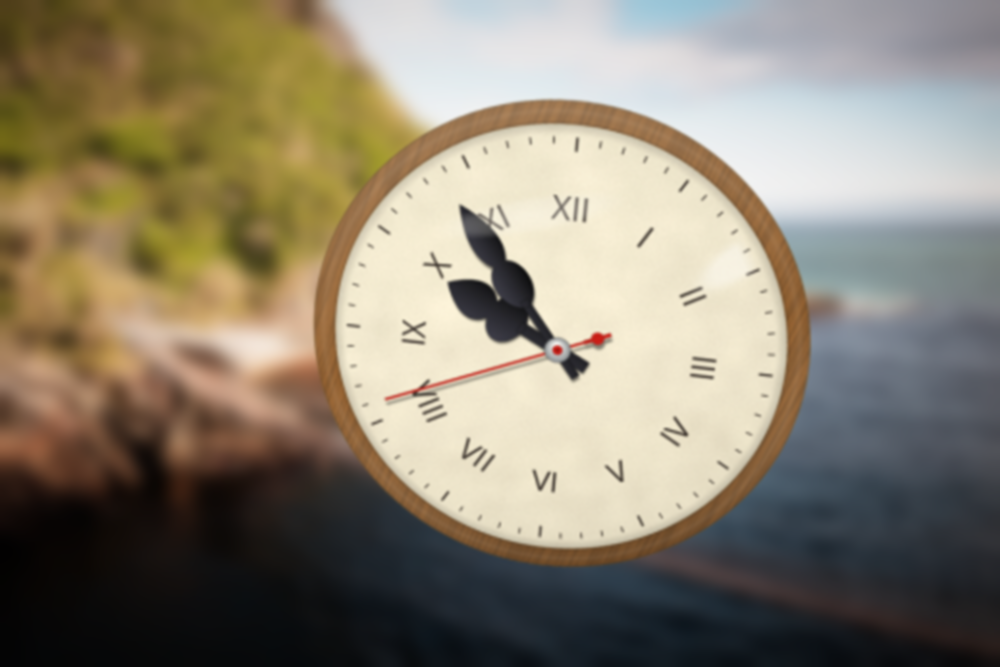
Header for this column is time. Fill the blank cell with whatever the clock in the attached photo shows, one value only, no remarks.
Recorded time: 9:53:41
